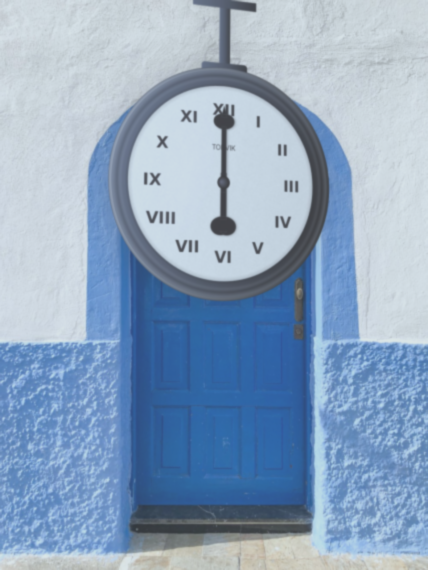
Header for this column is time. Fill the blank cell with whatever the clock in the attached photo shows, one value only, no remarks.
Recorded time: 6:00
